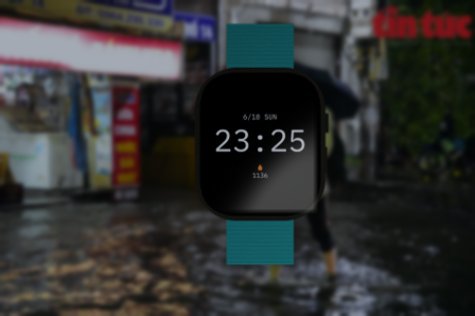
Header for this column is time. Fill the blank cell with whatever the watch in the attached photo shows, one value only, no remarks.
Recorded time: 23:25
